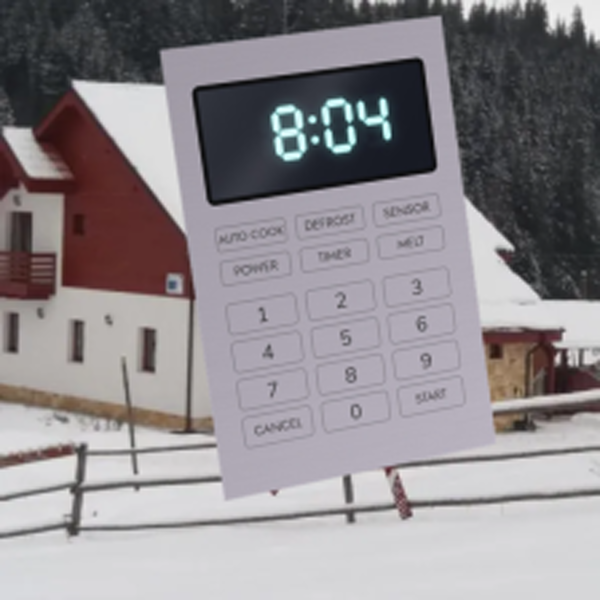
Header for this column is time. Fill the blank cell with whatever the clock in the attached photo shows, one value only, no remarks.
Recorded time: 8:04
